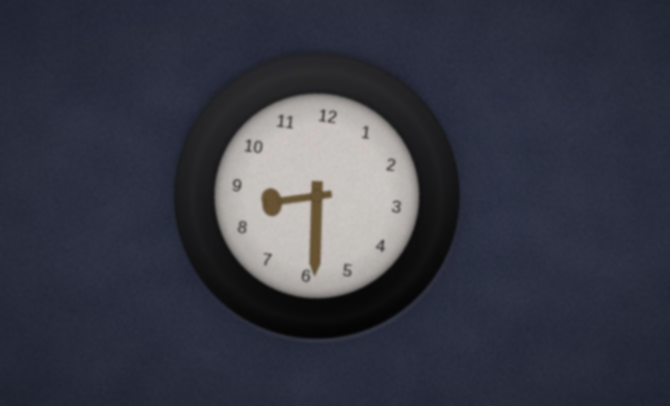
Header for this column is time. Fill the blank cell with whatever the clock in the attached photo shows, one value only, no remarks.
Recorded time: 8:29
